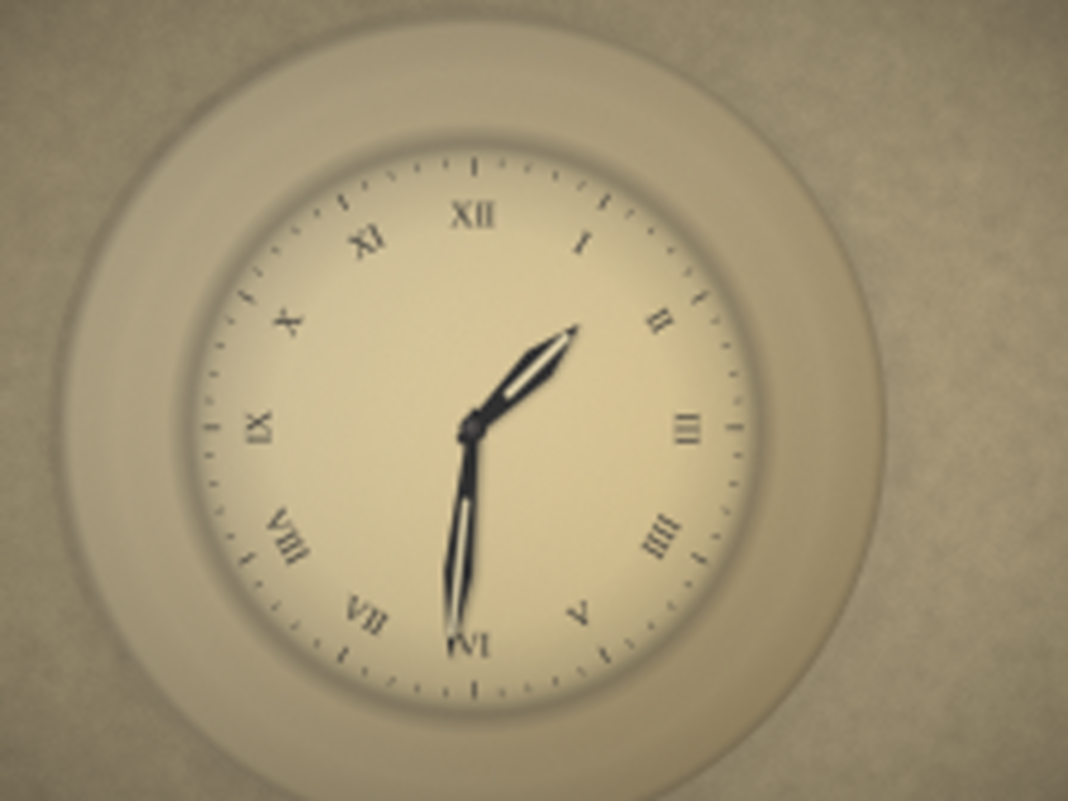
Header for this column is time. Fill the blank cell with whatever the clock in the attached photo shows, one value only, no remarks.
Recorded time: 1:31
